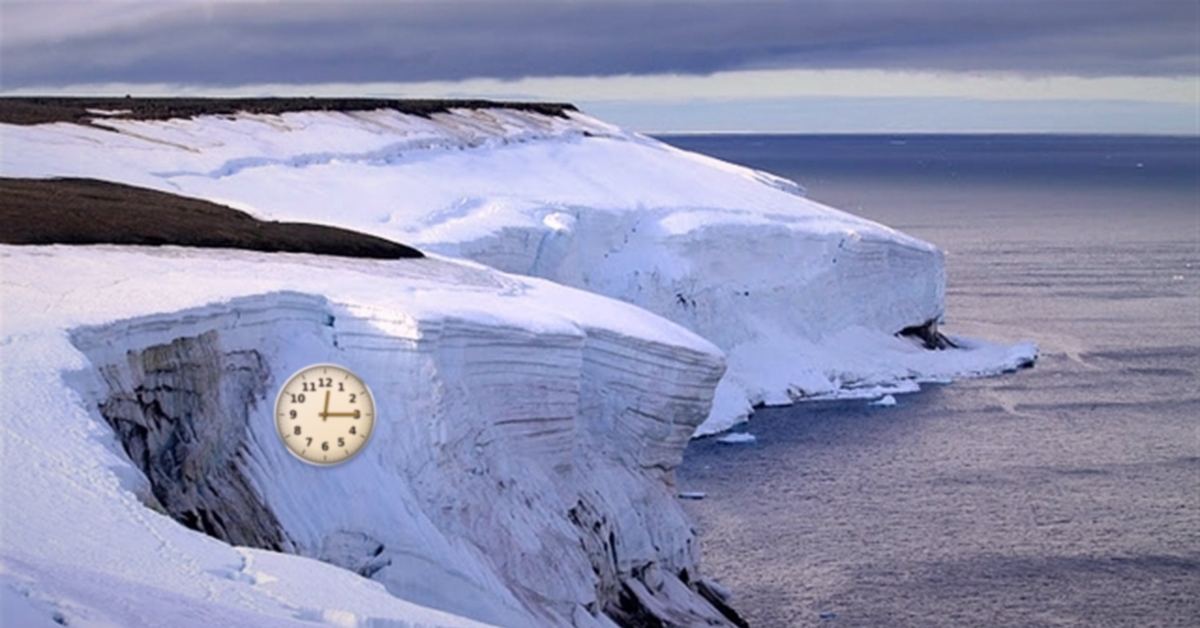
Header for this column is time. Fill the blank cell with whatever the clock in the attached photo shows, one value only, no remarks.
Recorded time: 12:15
